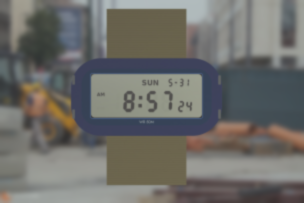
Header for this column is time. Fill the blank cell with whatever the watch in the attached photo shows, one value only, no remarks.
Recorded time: 8:57:24
